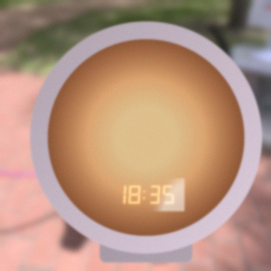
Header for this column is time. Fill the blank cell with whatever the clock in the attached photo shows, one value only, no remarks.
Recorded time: 18:35
